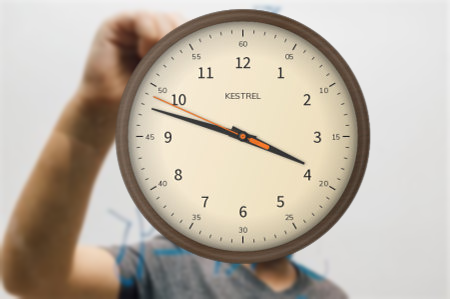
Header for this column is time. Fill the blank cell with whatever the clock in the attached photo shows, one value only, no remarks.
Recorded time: 3:47:49
